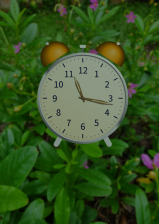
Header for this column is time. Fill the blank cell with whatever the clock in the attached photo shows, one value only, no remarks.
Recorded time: 11:17
